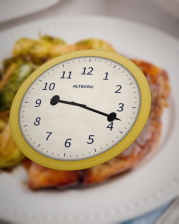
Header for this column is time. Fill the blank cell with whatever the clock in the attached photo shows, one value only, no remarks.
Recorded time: 9:18
